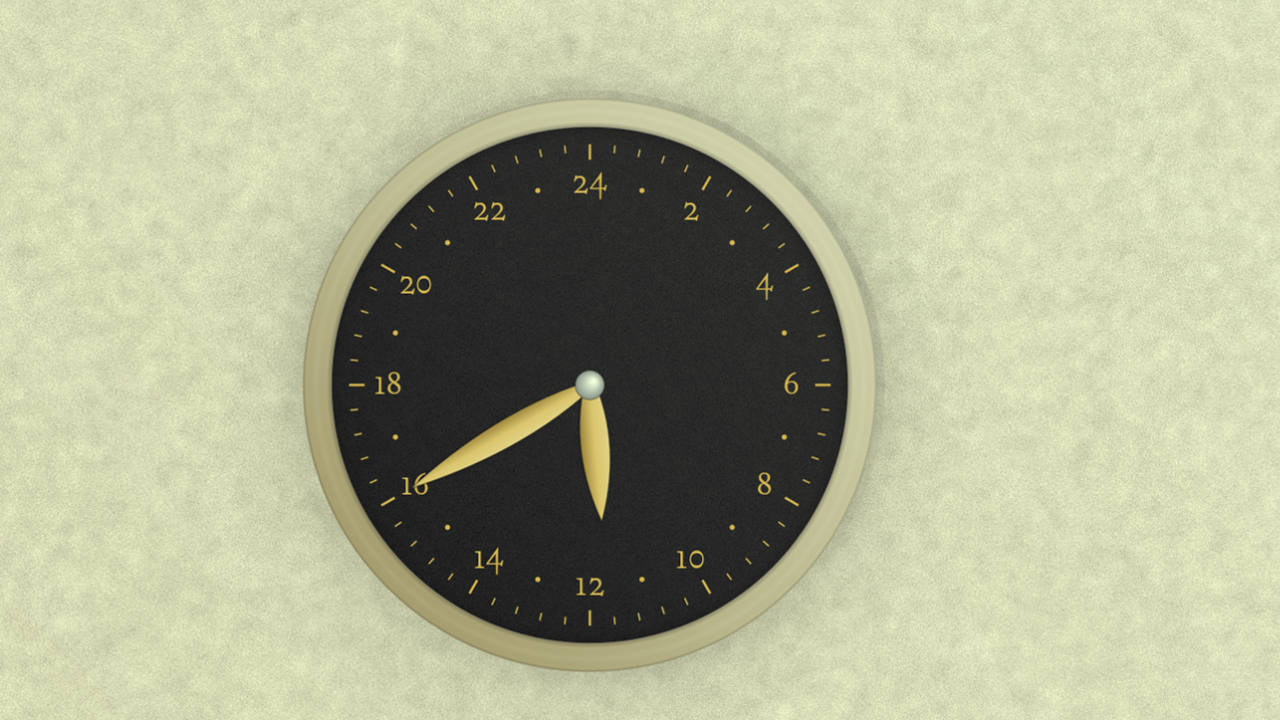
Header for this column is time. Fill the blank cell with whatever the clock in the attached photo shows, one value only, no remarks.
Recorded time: 11:40
